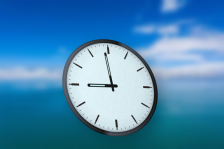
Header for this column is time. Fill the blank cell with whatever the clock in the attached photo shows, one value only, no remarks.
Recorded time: 8:59
